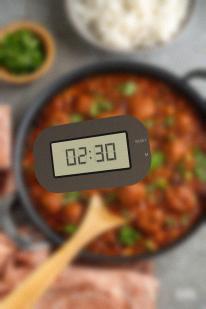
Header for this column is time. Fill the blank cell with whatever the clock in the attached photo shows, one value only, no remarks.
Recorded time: 2:30
